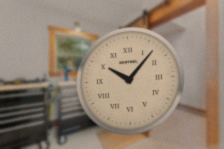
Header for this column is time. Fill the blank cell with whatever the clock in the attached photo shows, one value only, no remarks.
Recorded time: 10:07
